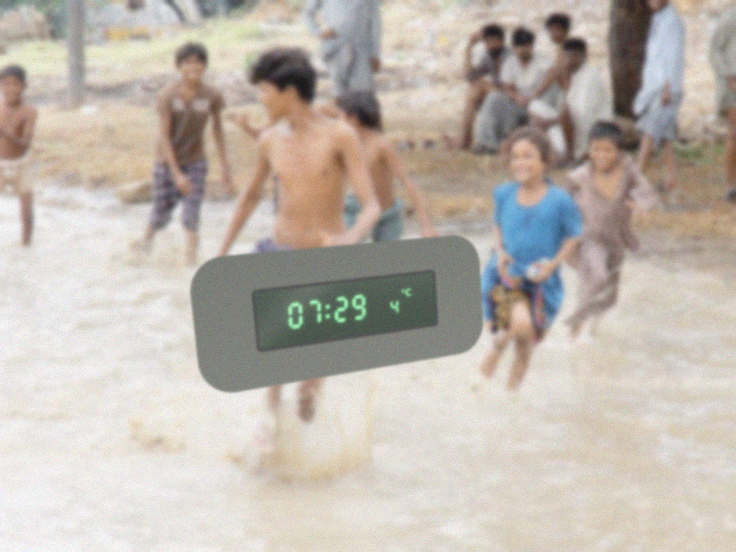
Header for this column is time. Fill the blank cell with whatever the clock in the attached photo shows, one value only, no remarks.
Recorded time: 7:29
